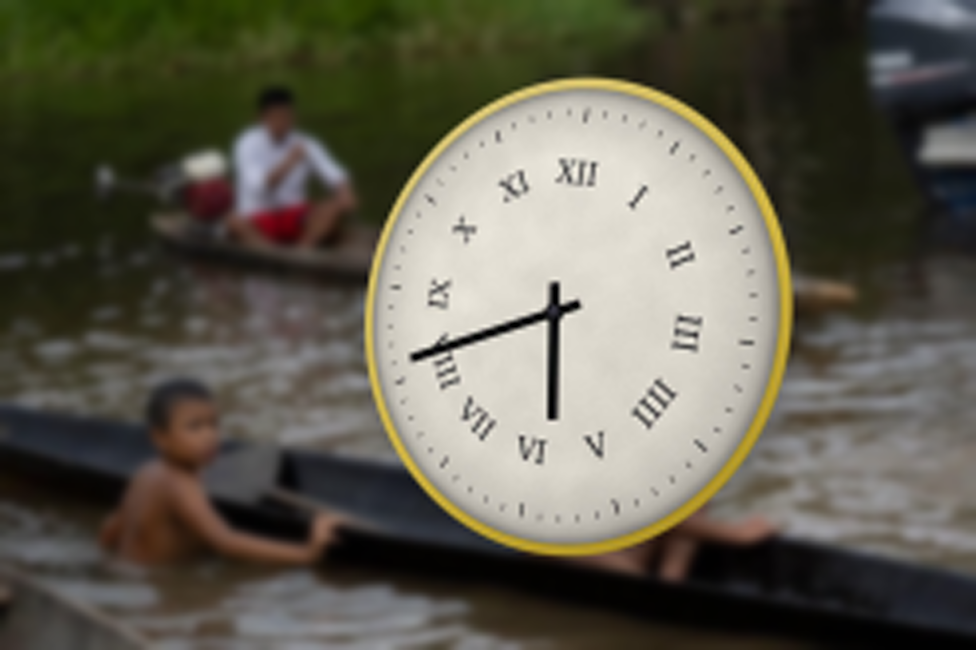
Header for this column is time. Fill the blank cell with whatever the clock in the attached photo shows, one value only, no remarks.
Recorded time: 5:41
